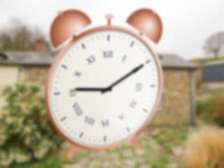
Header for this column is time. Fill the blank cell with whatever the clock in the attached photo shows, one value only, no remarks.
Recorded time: 9:10
